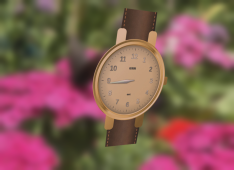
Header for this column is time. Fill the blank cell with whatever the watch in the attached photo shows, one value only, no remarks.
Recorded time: 8:44
